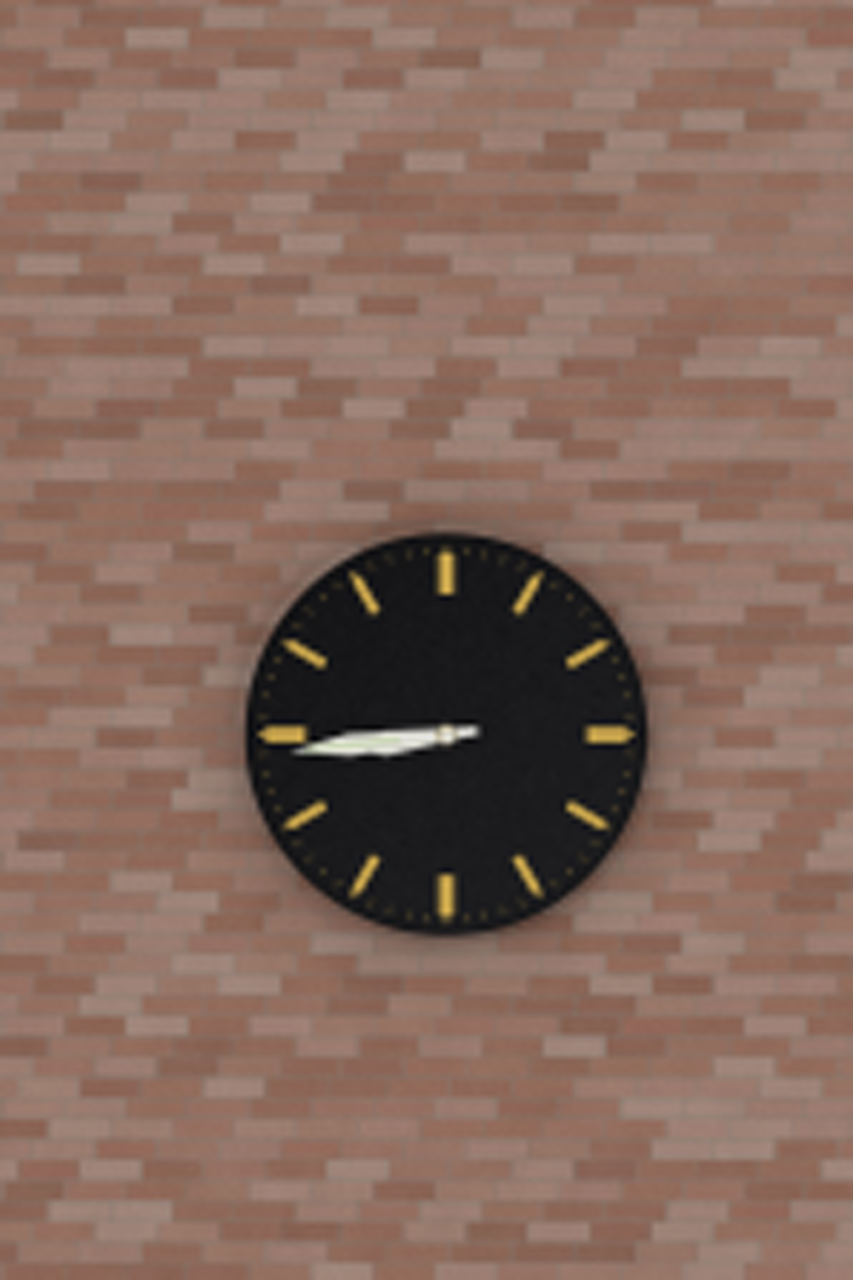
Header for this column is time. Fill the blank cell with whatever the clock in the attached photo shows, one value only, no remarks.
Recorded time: 8:44
